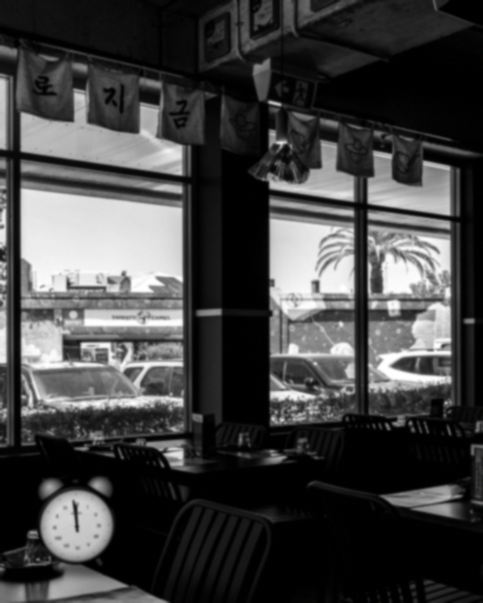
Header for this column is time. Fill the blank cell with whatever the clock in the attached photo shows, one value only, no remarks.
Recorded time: 11:59
